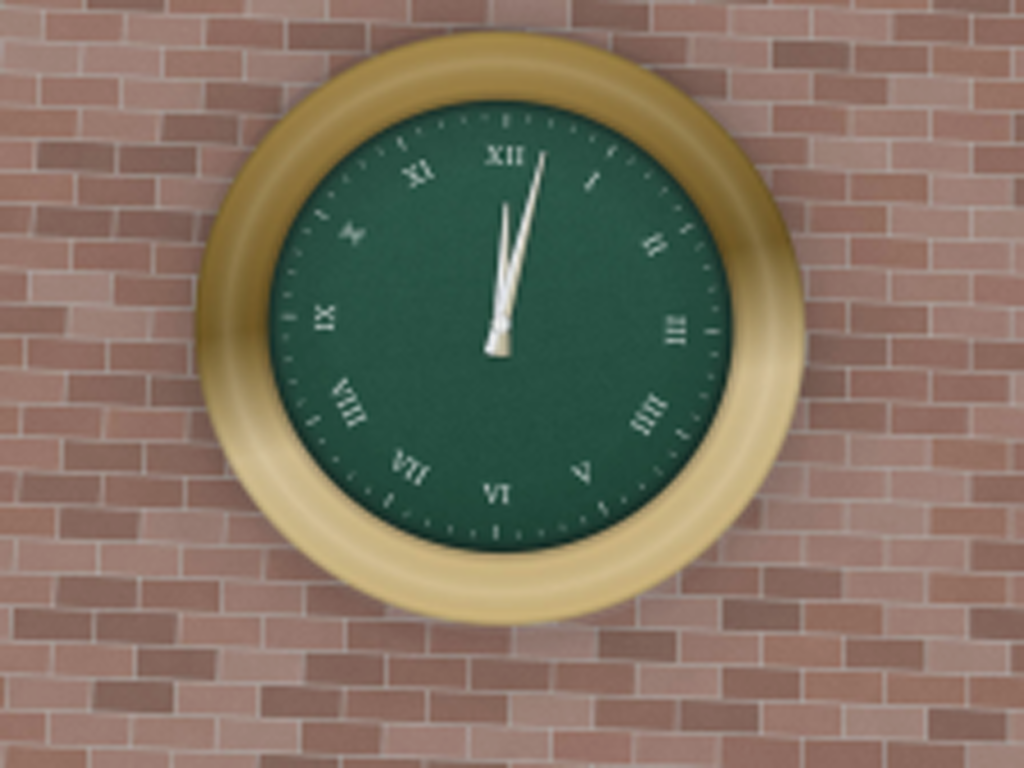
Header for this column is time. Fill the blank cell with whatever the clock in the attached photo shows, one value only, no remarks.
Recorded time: 12:02
